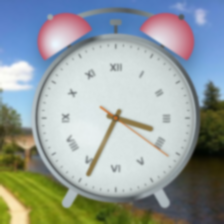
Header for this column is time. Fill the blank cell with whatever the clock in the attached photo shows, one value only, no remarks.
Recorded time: 3:34:21
